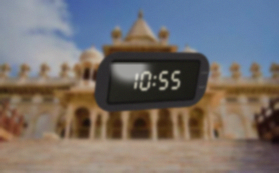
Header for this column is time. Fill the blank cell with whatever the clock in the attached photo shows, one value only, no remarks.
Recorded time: 10:55
